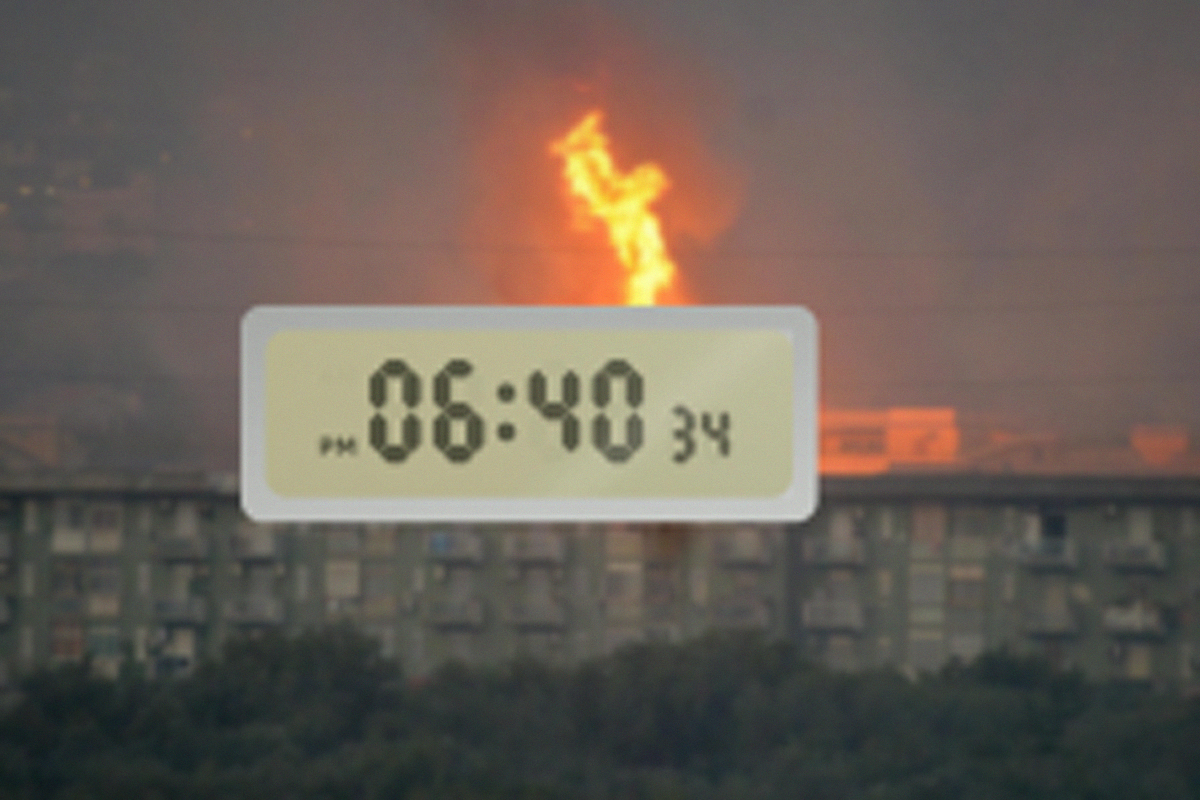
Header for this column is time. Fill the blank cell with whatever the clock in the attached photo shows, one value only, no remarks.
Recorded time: 6:40:34
